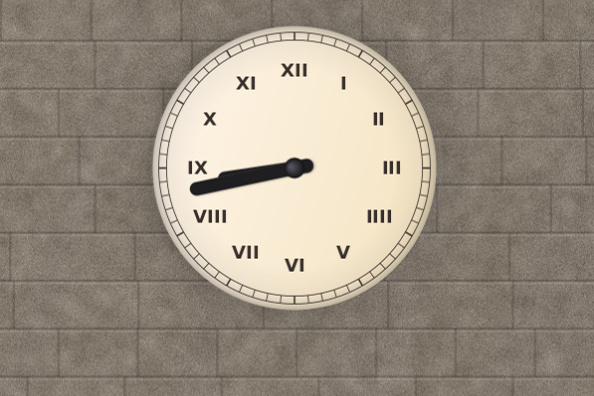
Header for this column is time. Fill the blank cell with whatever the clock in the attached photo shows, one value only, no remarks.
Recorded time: 8:43
